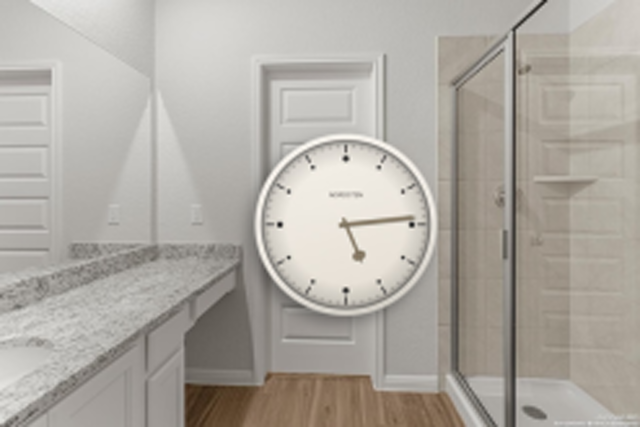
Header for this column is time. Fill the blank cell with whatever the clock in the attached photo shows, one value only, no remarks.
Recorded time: 5:14
